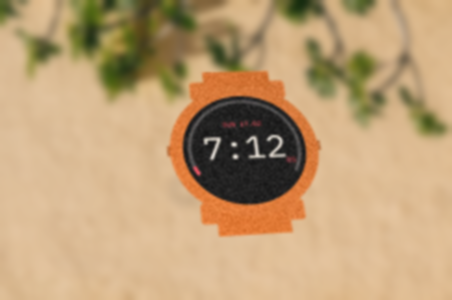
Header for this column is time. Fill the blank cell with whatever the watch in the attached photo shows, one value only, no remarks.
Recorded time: 7:12
